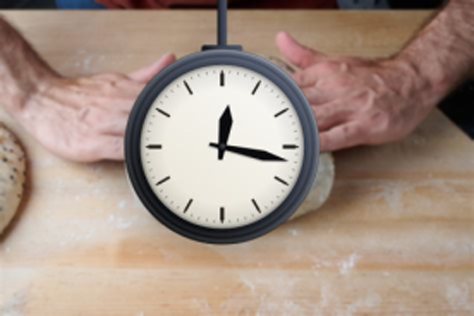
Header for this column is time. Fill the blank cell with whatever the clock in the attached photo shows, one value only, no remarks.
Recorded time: 12:17
